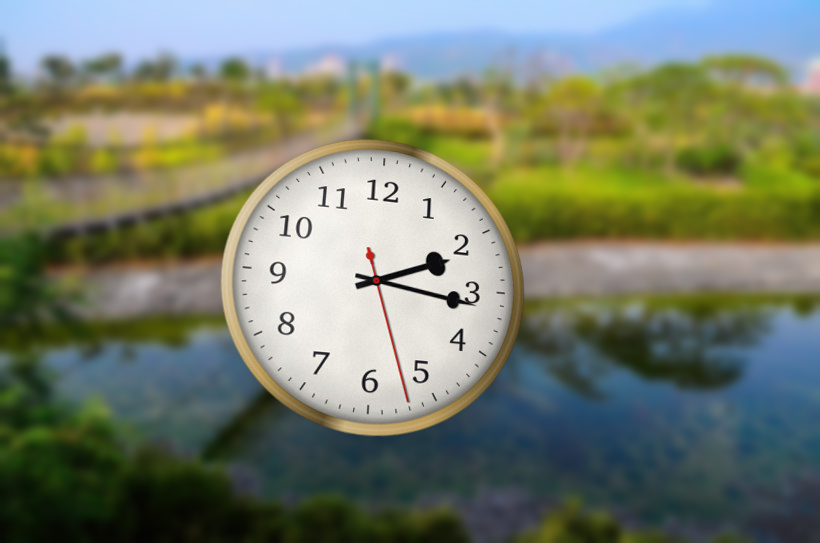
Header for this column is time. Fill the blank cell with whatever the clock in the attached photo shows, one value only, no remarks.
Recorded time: 2:16:27
